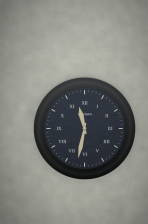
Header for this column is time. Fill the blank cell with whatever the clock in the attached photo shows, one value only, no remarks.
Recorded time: 11:32
